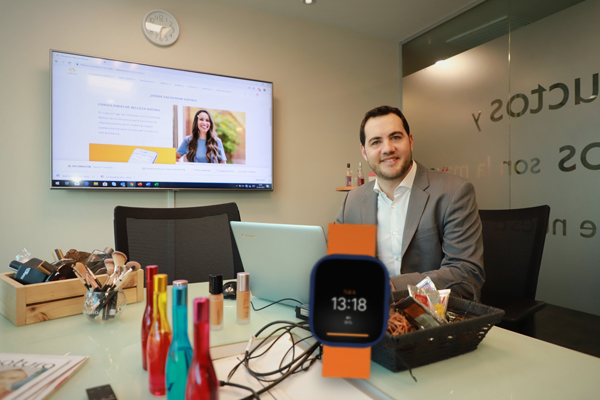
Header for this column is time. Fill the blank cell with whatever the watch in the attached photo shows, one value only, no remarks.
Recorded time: 13:18
